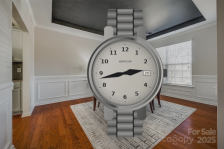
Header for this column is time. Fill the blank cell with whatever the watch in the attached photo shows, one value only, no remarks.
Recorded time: 2:43
